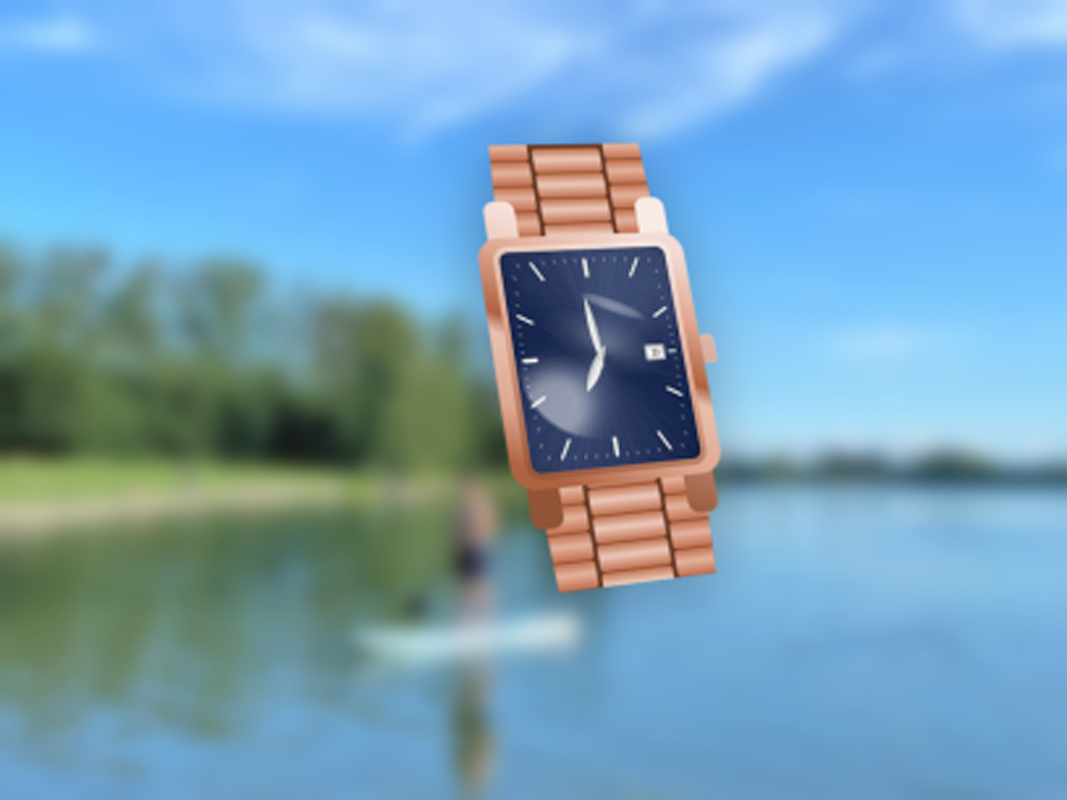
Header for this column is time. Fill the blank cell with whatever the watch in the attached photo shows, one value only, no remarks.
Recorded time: 6:59
